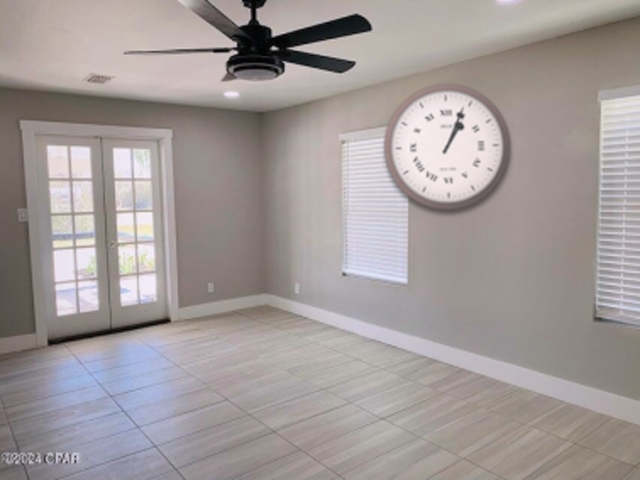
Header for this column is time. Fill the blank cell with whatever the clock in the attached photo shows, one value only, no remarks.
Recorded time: 1:04
